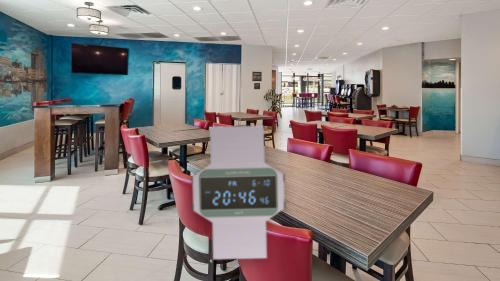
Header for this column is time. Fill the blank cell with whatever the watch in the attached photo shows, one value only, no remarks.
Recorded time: 20:46
